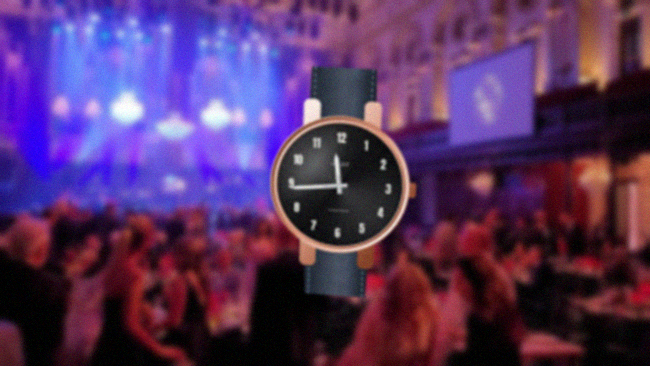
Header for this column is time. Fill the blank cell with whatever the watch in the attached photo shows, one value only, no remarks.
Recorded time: 11:44
